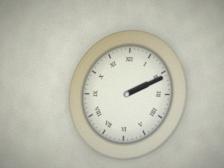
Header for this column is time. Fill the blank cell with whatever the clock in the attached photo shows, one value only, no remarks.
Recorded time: 2:11
